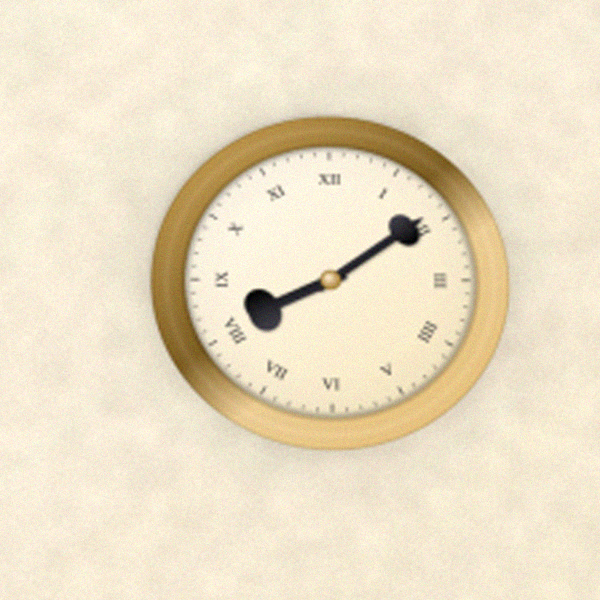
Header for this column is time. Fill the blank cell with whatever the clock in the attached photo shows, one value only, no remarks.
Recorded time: 8:09
